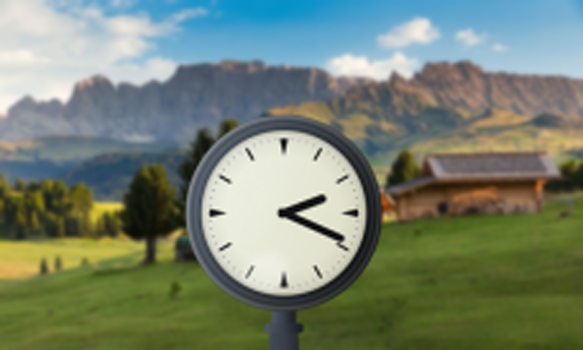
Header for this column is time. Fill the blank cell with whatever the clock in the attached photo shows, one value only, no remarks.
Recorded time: 2:19
